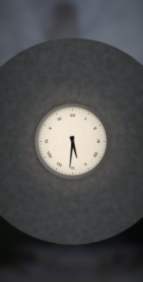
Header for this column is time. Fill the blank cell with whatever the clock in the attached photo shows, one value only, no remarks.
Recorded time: 5:31
